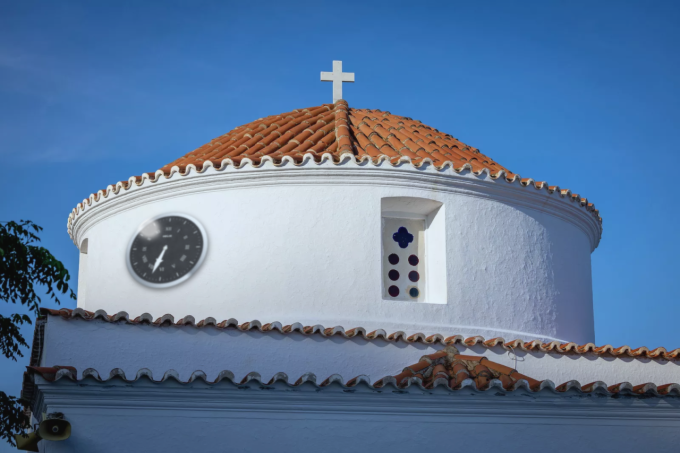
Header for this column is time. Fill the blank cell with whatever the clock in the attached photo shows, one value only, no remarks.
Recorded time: 6:33
